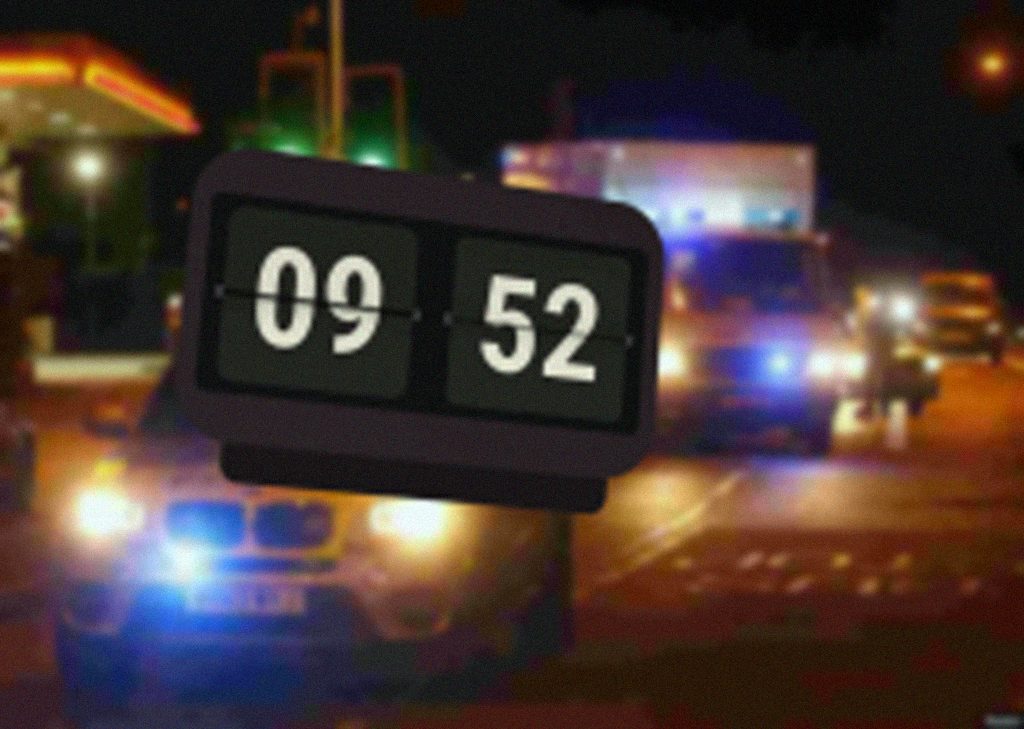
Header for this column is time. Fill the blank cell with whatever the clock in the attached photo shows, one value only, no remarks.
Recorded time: 9:52
